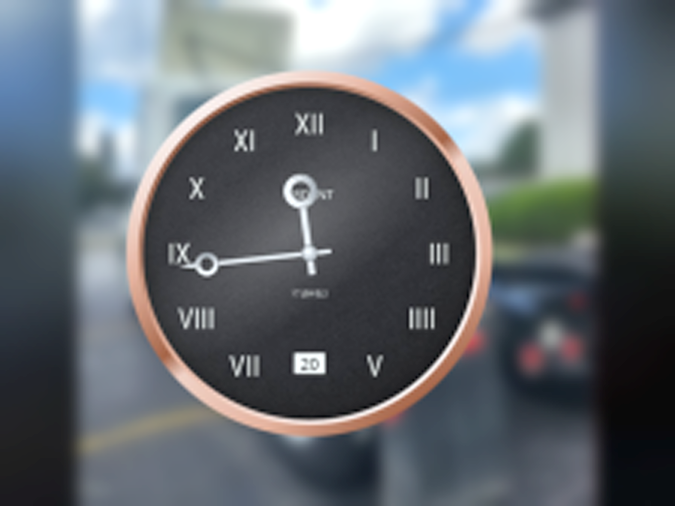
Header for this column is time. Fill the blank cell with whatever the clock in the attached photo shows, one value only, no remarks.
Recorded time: 11:44
